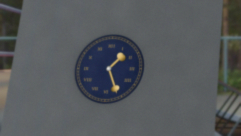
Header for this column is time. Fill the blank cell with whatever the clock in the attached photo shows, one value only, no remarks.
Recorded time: 1:26
